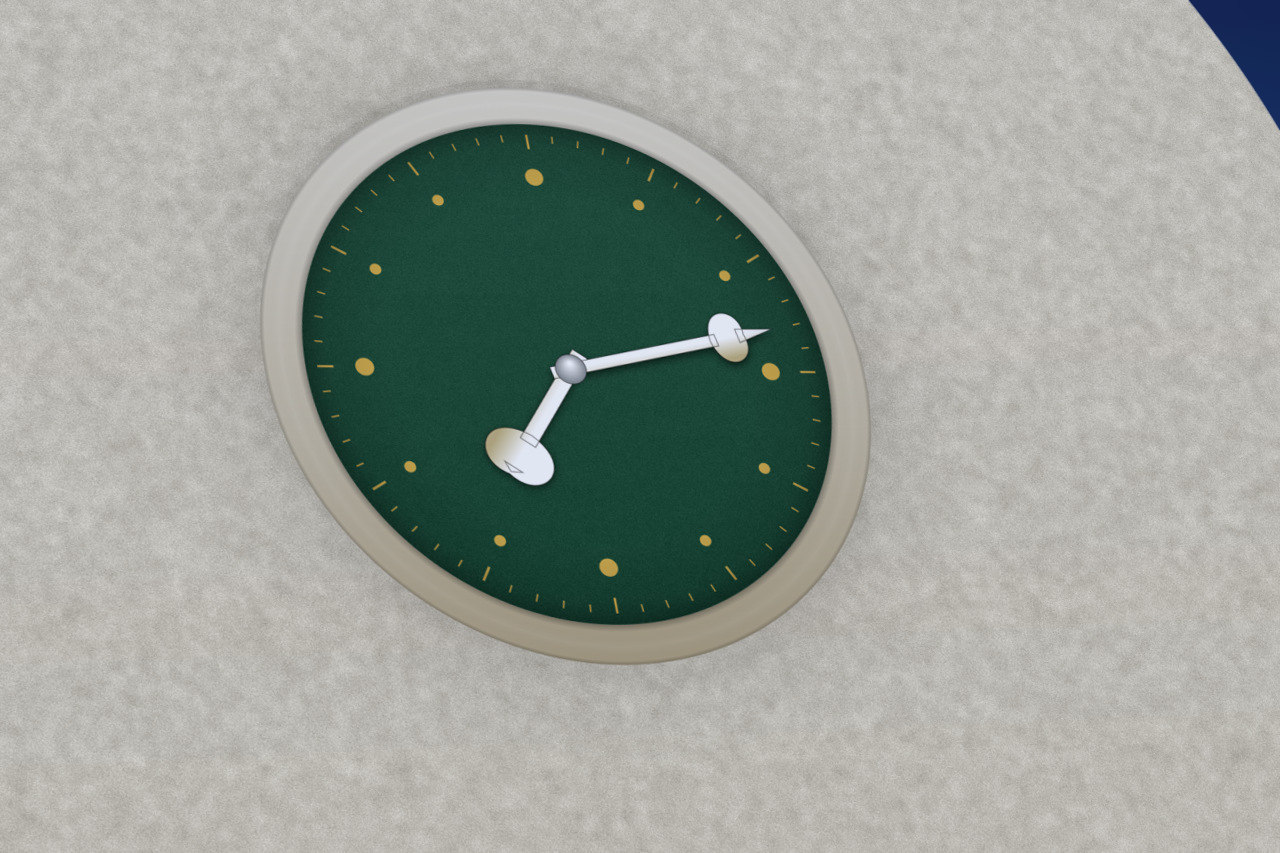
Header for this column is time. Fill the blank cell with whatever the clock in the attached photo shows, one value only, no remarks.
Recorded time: 7:13
